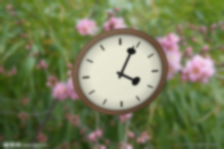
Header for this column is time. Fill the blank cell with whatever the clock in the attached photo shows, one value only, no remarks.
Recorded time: 4:04
